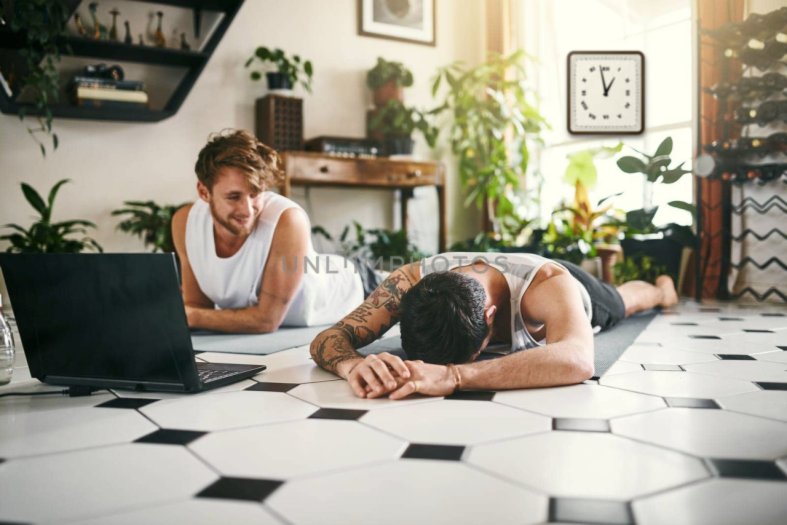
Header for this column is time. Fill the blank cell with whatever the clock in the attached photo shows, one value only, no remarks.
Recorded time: 12:58
